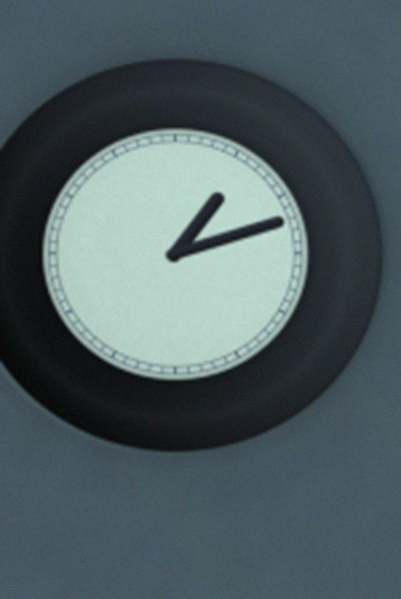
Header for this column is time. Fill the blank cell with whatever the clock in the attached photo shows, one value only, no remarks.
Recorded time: 1:12
